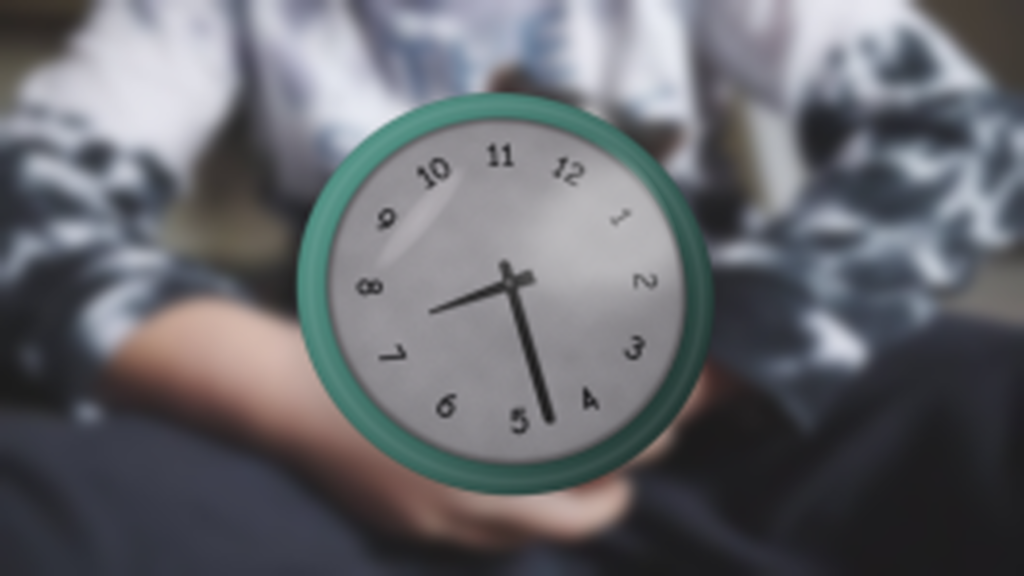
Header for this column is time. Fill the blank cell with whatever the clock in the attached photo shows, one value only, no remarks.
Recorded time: 7:23
